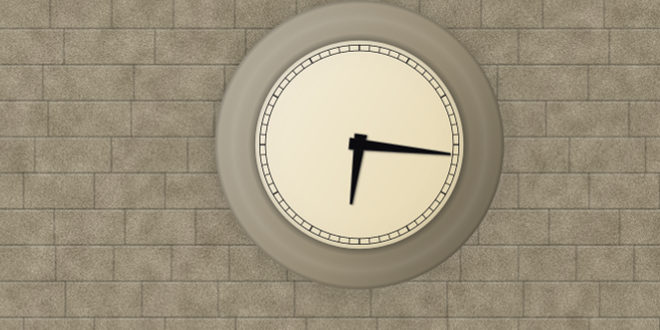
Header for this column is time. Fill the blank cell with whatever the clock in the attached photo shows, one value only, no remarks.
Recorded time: 6:16
